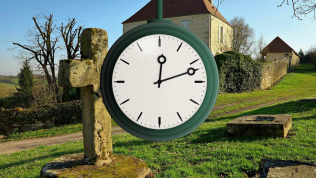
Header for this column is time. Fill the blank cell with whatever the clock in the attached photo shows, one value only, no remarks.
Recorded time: 12:12
